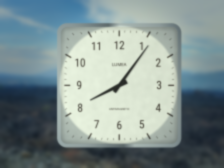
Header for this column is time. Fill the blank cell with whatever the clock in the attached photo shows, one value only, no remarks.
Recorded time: 8:06
